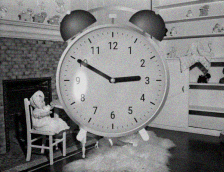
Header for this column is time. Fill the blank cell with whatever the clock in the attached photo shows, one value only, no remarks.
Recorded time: 2:50
